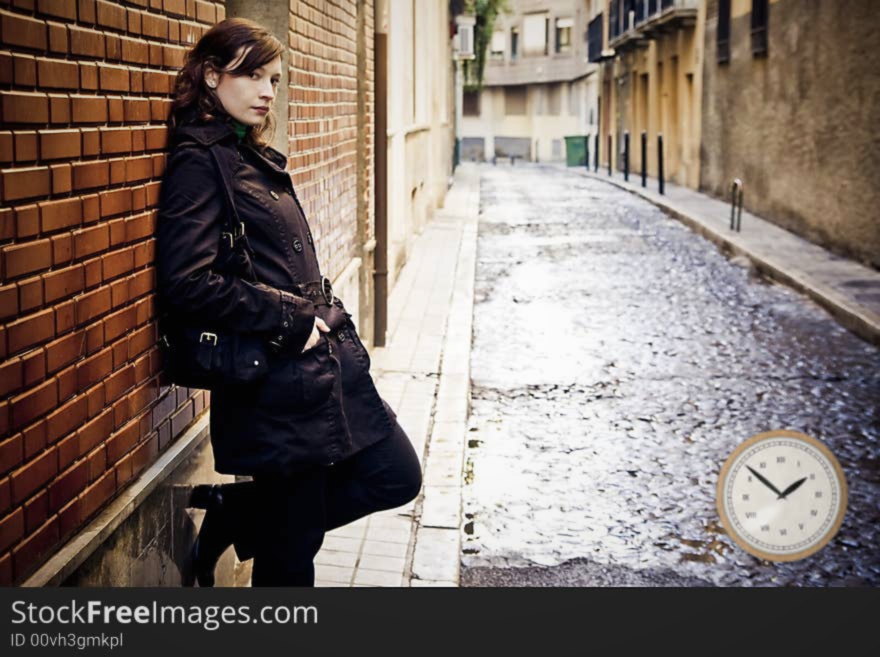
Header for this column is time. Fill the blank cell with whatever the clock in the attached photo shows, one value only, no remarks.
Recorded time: 1:52
